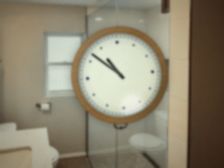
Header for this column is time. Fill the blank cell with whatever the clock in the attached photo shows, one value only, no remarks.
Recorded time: 10:52
